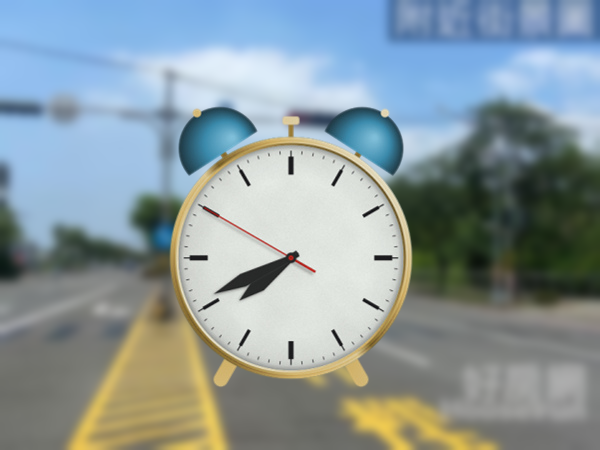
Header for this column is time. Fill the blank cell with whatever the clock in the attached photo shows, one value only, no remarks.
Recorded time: 7:40:50
